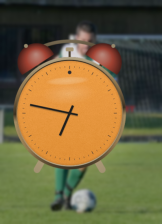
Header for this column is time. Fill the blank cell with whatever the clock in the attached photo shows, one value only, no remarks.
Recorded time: 6:47
